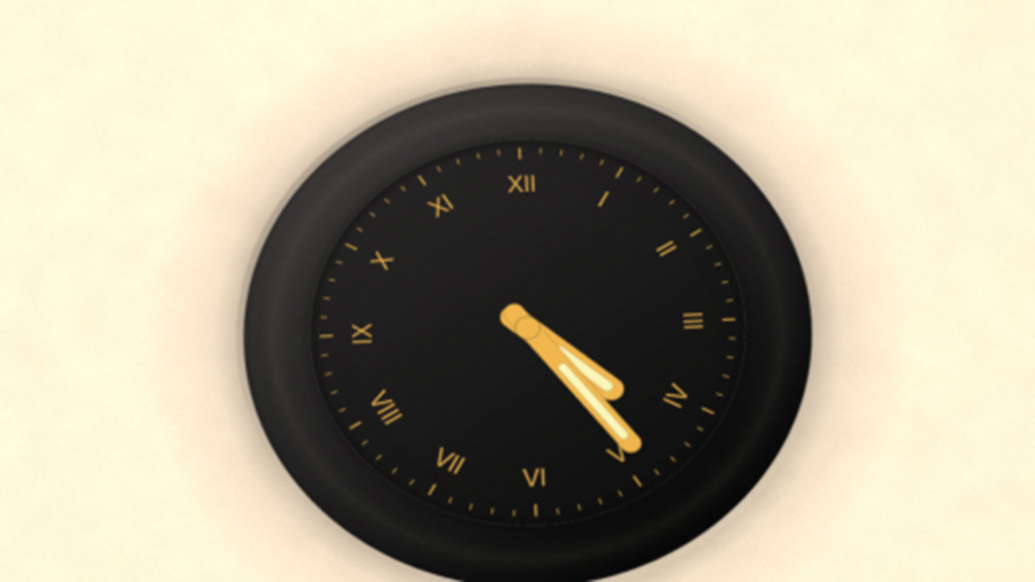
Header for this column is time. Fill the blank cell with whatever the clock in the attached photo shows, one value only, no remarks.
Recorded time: 4:24
